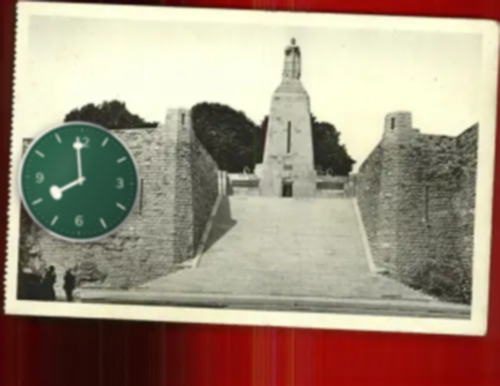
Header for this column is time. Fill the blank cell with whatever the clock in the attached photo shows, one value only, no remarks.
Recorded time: 7:59
